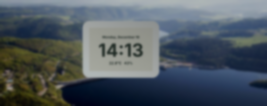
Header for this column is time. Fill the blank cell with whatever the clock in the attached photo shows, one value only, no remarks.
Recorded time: 14:13
